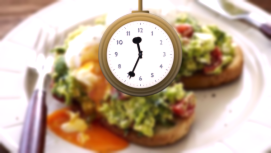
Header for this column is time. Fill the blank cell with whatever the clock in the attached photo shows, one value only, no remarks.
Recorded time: 11:34
